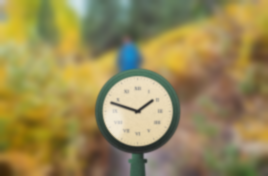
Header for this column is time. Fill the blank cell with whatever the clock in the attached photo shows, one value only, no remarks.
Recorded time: 1:48
